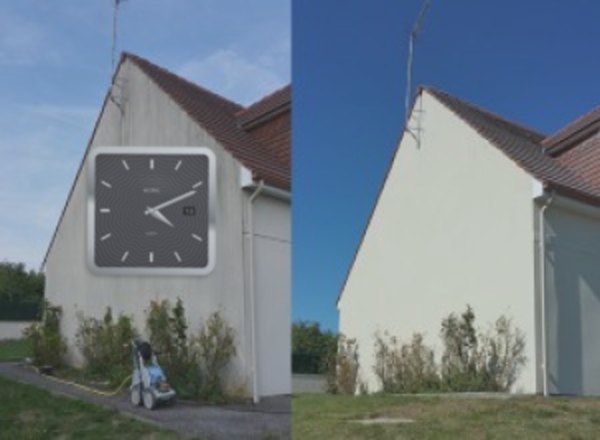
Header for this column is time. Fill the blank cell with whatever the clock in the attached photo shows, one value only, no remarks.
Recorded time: 4:11
